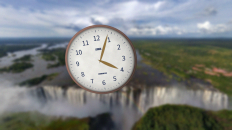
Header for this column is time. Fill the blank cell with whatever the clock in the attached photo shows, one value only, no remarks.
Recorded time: 4:04
